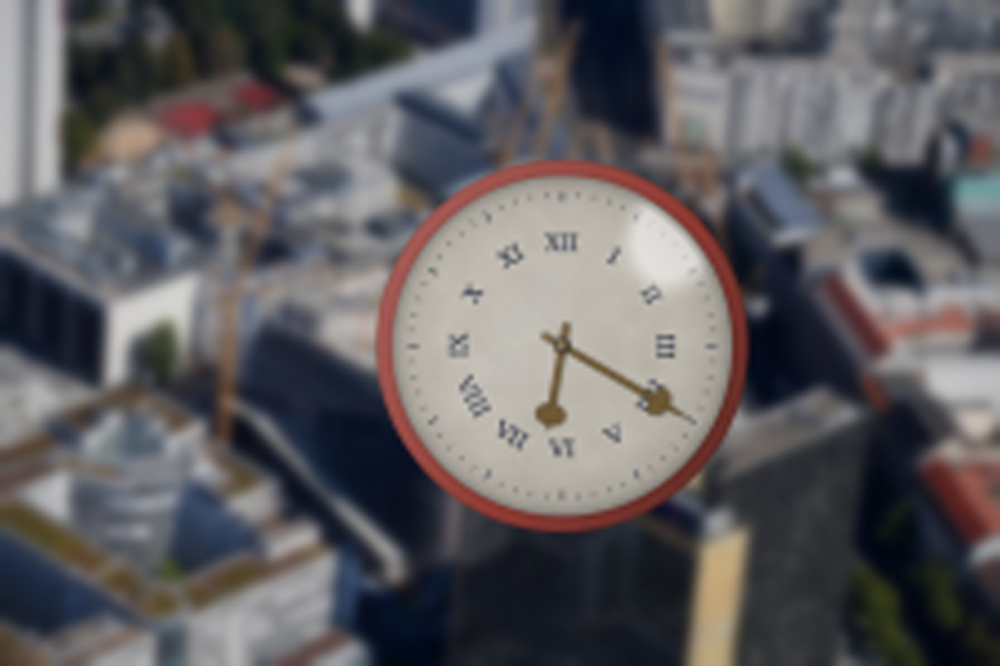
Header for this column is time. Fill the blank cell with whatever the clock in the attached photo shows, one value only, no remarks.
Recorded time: 6:20
